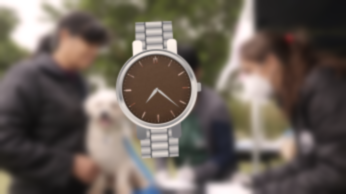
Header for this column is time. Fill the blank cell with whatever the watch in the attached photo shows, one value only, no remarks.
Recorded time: 7:22
